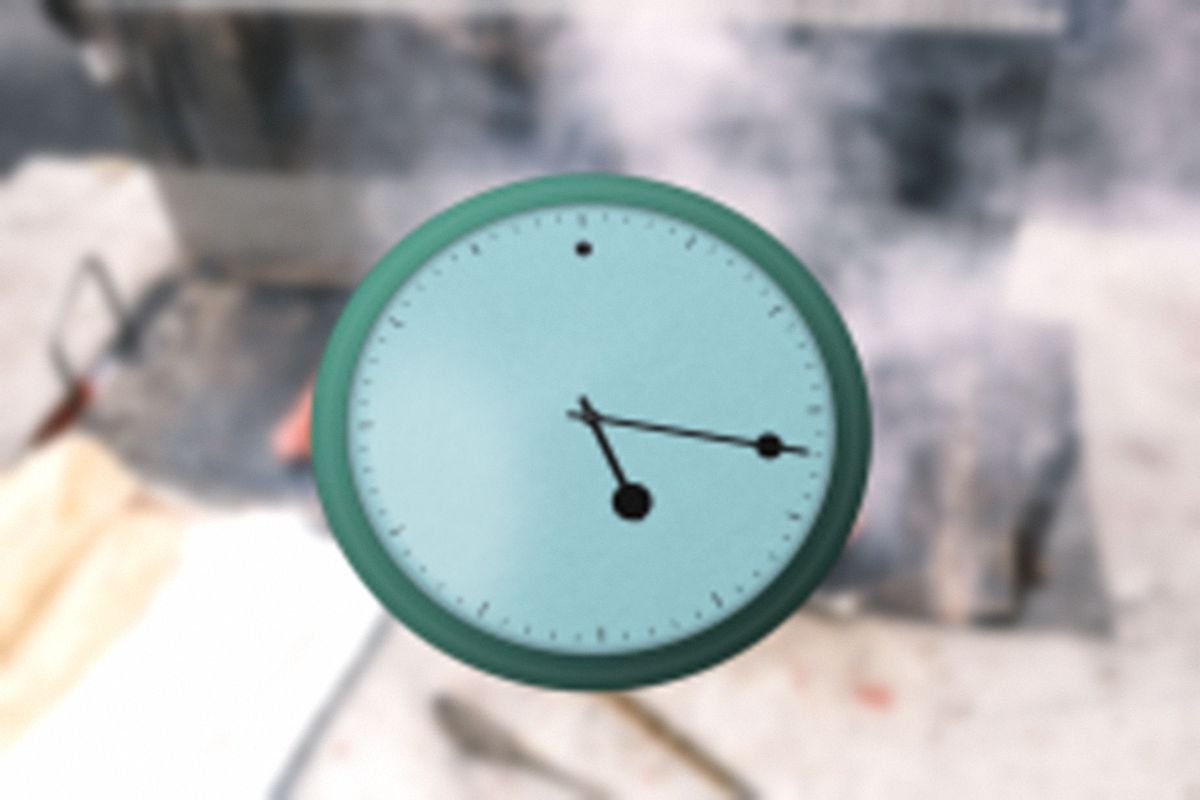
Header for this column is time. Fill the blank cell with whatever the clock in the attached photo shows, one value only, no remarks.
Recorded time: 5:17
